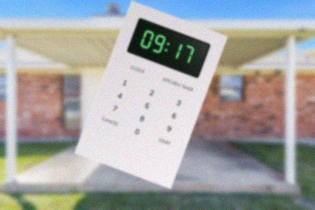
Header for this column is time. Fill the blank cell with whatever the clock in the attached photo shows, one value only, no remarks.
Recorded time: 9:17
